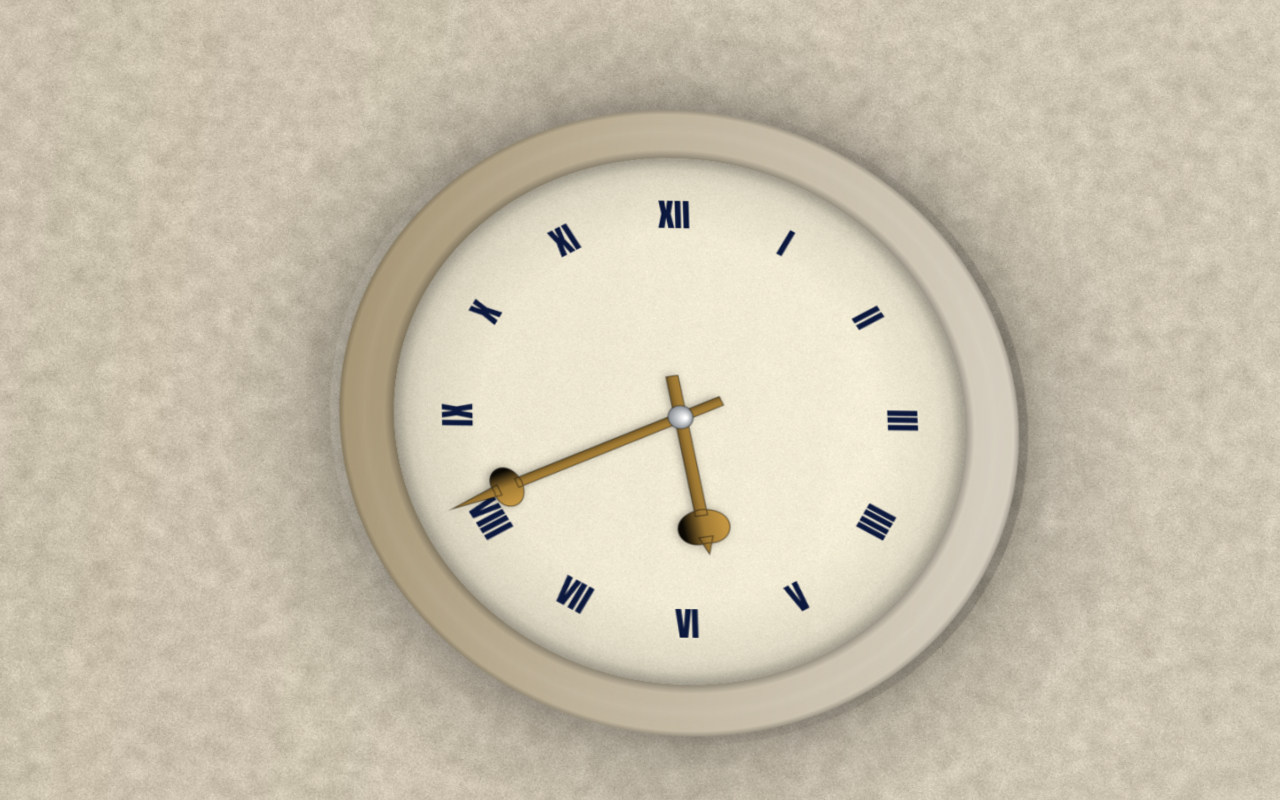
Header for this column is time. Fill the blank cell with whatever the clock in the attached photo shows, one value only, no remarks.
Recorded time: 5:41
